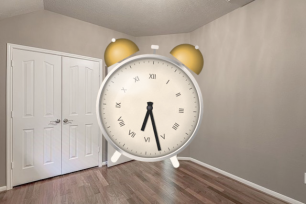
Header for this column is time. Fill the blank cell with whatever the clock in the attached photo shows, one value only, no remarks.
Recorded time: 6:27
